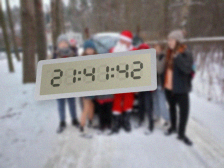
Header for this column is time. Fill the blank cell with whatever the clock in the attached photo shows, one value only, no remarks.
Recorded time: 21:41:42
